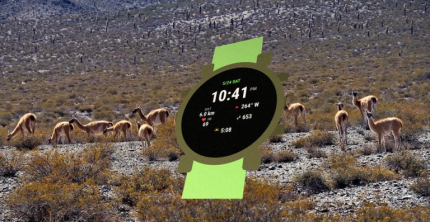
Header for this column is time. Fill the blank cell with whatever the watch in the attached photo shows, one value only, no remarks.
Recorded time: 10:41
